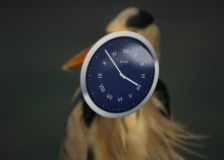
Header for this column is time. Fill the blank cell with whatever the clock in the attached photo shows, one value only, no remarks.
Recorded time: 3:53
